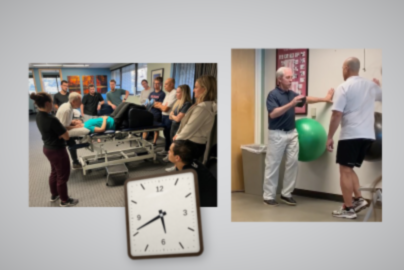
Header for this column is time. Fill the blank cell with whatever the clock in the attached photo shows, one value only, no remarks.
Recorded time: 5:41
